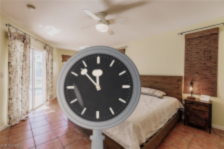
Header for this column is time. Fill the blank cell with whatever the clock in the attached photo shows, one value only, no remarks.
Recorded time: 11:53
